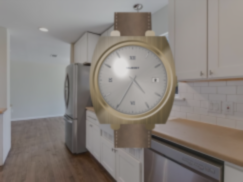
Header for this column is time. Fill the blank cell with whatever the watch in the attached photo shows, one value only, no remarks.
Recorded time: 4:35
